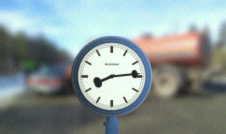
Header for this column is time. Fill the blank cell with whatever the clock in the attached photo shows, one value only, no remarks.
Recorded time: 8:14
